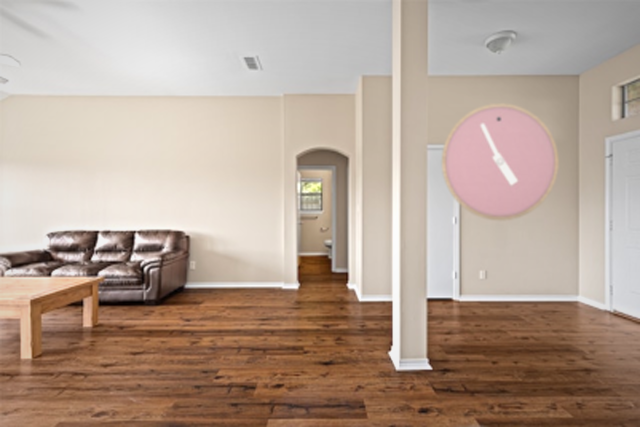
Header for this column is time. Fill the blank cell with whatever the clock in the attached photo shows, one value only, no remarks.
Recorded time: 4:56
